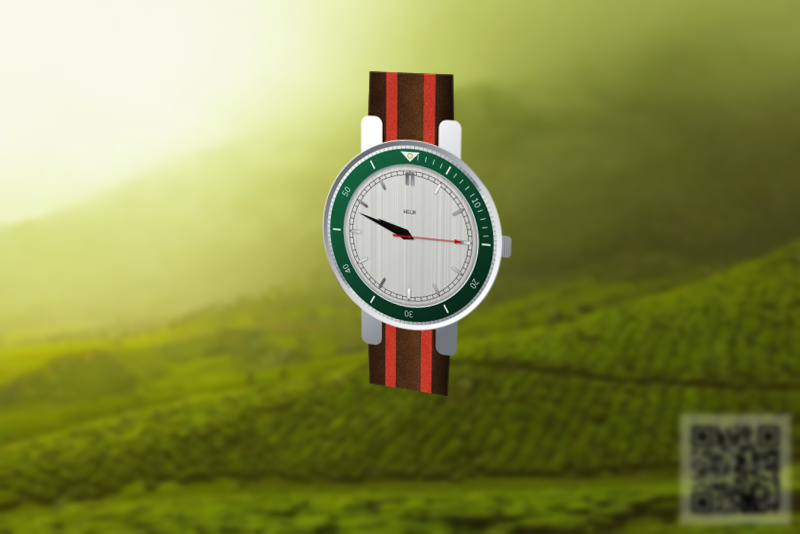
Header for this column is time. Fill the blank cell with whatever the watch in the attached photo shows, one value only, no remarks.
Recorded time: 9:48:15
